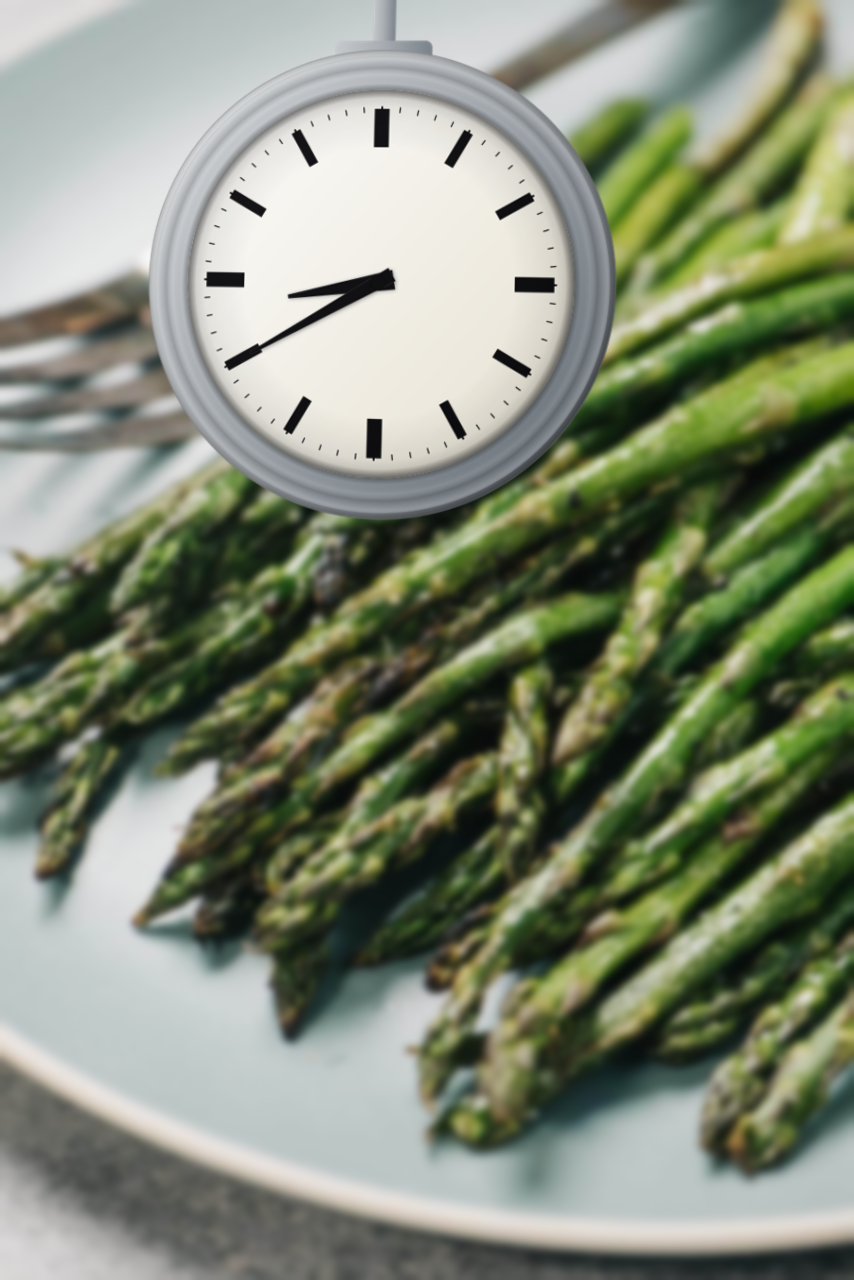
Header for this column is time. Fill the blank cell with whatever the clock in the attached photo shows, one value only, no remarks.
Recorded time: 8:40
